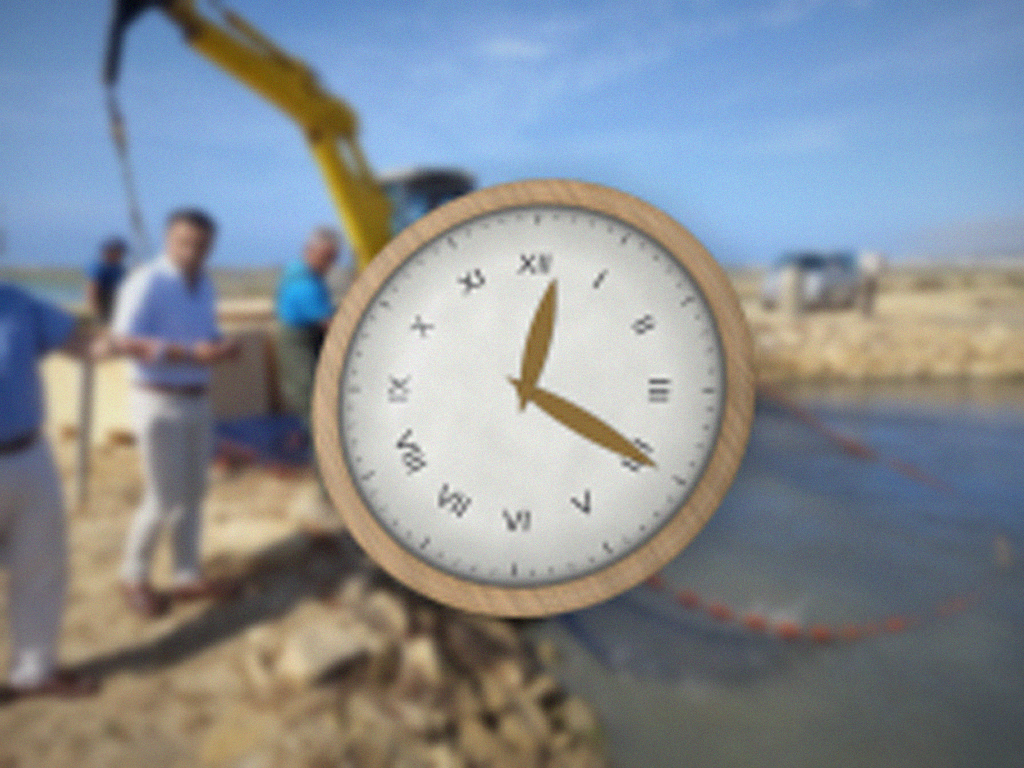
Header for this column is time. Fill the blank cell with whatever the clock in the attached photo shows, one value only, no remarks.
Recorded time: 12:20
